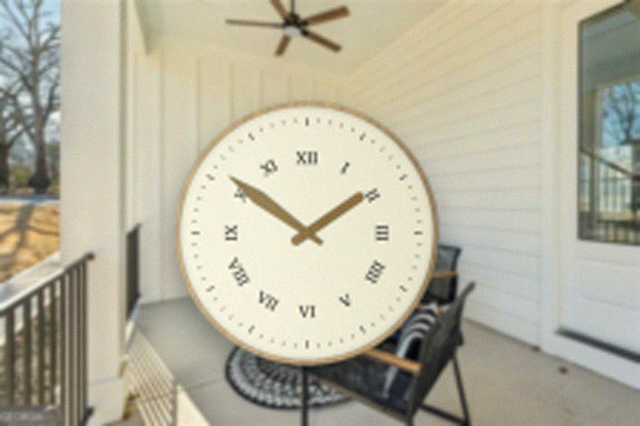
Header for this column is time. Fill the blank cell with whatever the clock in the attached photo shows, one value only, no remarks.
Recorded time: 1:51
